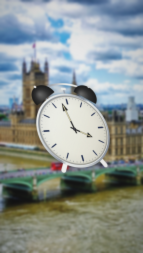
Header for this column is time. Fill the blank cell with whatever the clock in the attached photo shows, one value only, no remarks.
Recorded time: 3:58
